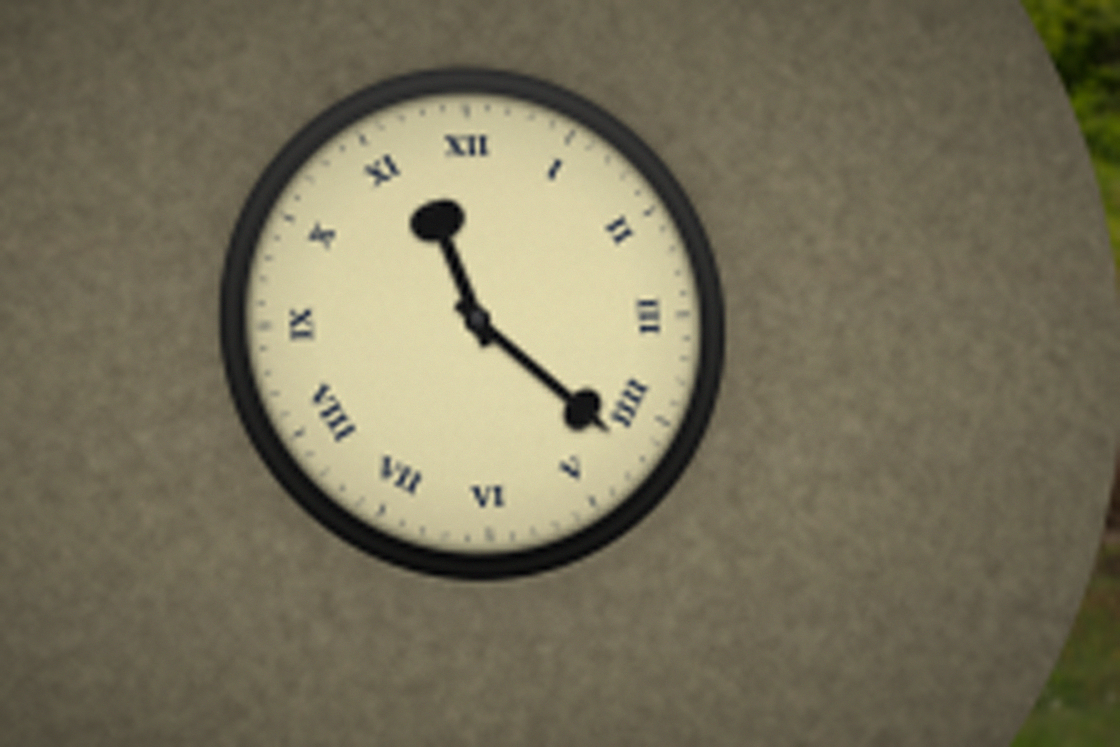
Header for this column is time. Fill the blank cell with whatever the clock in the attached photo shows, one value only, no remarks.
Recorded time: 11:22
